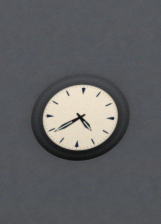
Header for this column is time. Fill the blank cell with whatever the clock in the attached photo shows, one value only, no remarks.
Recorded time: 4:39
